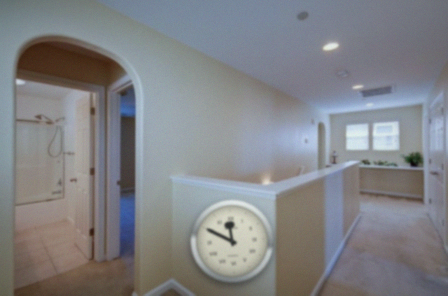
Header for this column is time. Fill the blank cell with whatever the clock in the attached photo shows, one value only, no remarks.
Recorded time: 11:50
